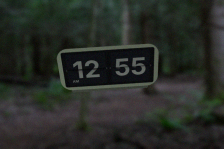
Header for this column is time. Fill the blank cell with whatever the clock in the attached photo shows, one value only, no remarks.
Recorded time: 12:55
